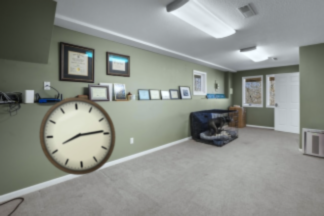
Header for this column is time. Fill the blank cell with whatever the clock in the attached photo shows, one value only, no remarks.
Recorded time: 8:14
